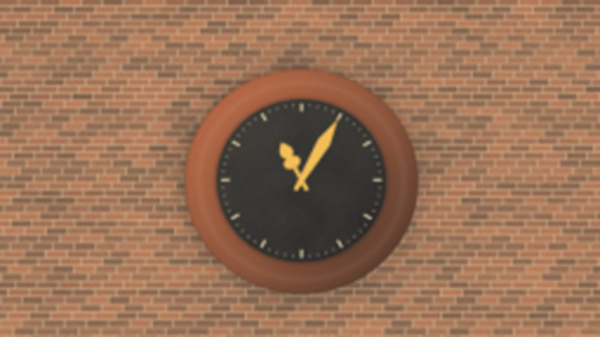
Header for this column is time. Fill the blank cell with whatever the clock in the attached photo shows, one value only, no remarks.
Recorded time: 11:05
